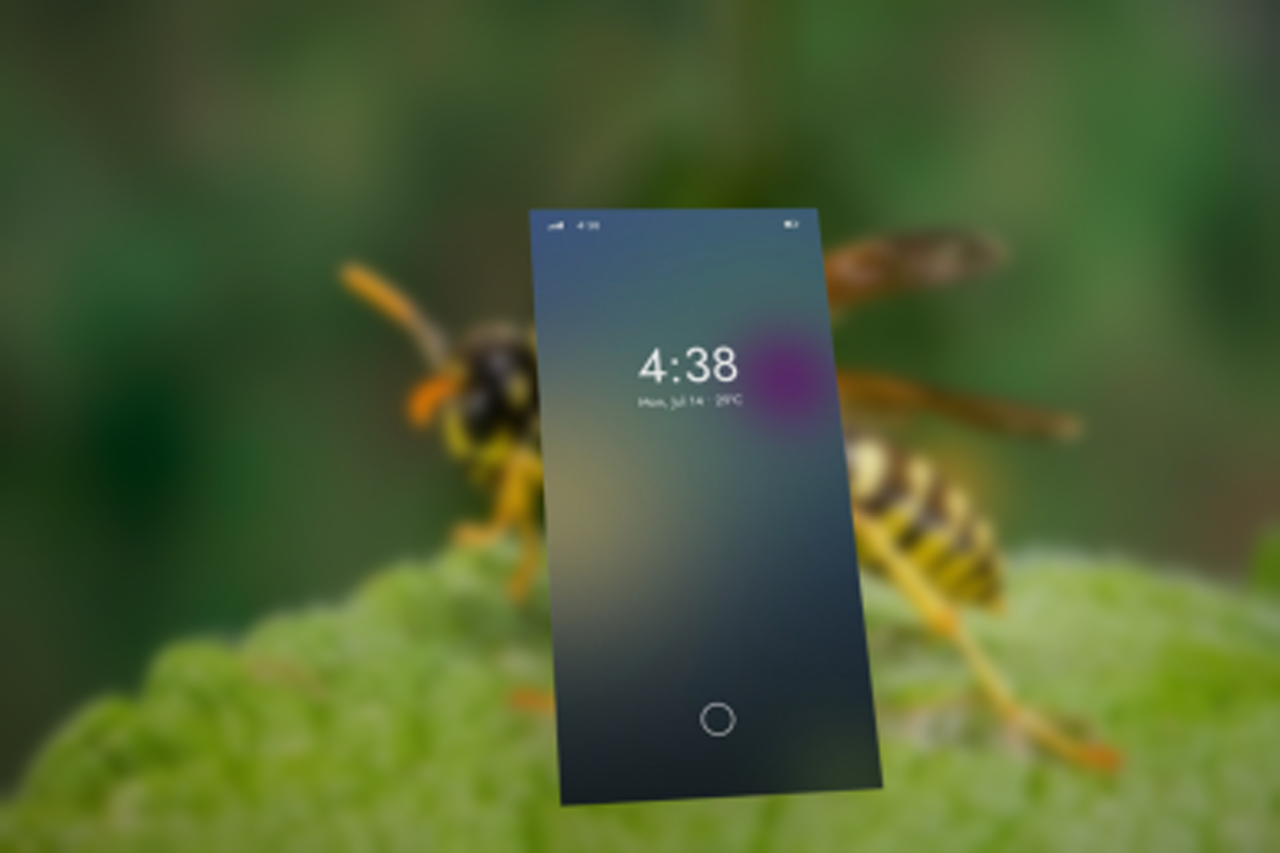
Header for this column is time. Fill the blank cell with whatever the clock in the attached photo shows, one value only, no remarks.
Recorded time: 4:38
